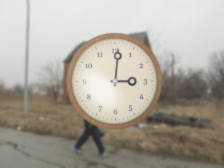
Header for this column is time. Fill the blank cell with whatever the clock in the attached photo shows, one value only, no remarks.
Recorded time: 3:01
